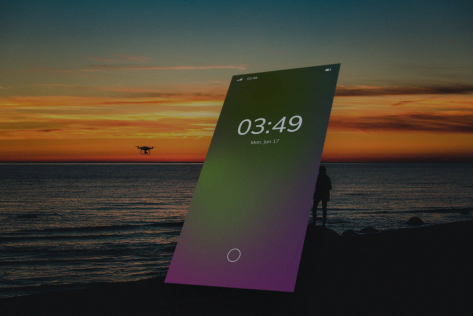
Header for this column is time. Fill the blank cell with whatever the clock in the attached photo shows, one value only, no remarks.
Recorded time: 3:49
